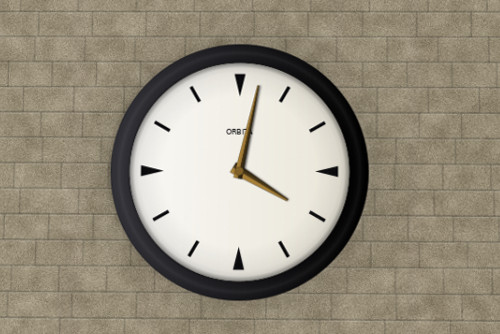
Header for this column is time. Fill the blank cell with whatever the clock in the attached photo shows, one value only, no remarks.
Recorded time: 4:02
